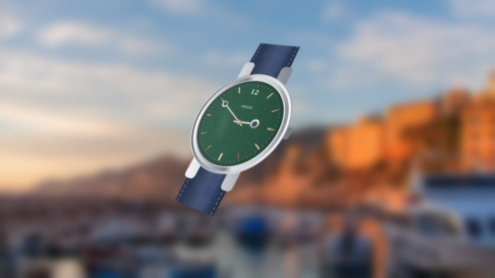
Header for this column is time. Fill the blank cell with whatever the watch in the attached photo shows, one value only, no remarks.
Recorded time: 2:50
